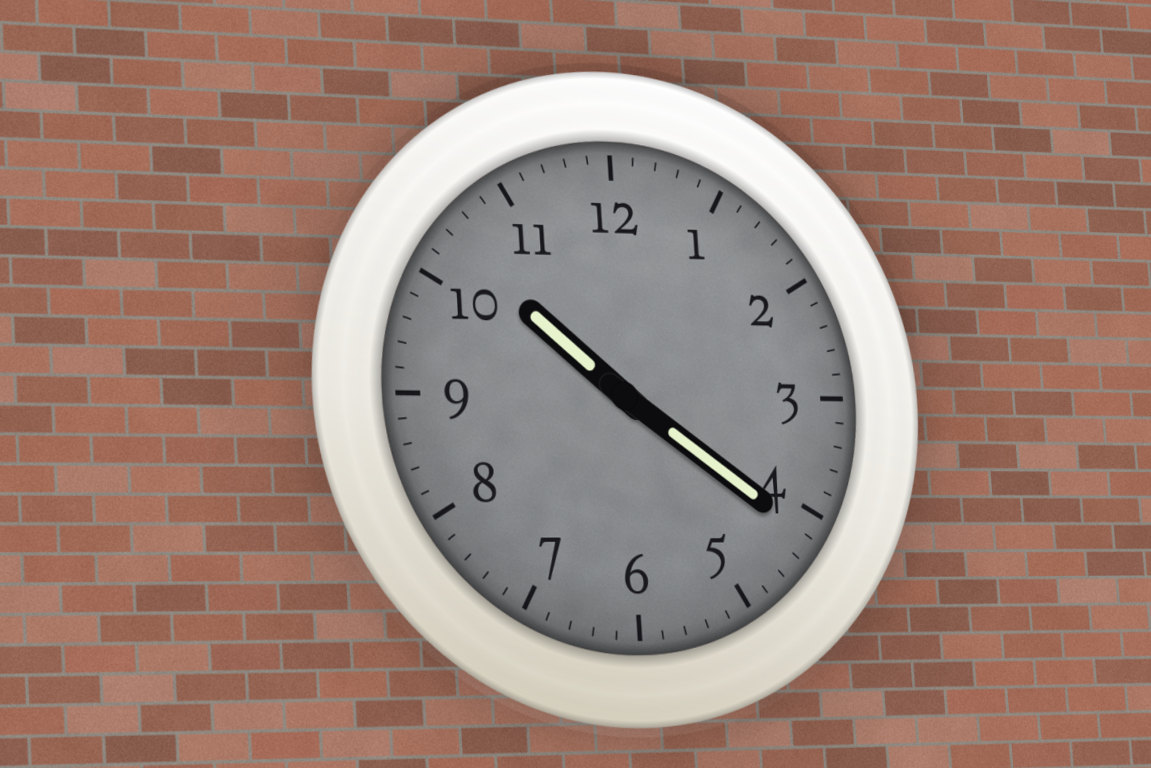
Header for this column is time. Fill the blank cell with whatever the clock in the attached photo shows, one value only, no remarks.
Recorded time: 10:21
